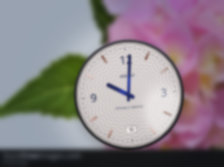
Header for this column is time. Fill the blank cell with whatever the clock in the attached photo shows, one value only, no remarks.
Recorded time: 10:01
